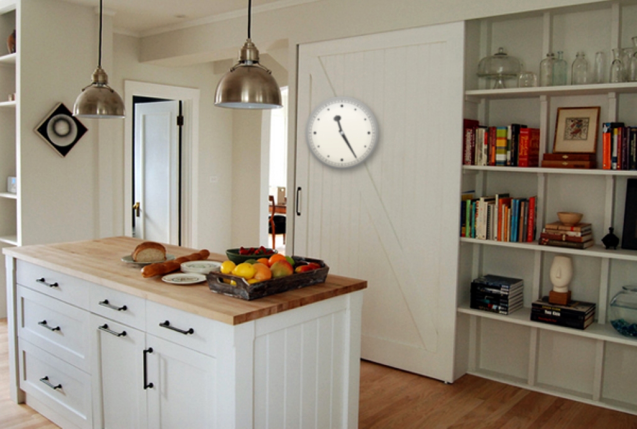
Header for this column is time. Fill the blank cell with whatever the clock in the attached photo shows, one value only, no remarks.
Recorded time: 11:25
